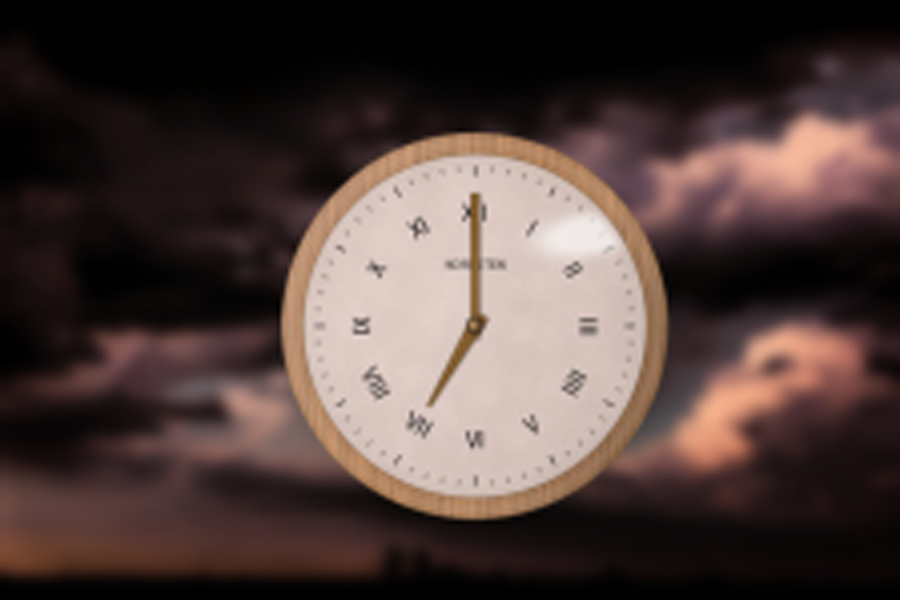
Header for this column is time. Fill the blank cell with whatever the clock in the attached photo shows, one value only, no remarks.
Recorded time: 7:00
